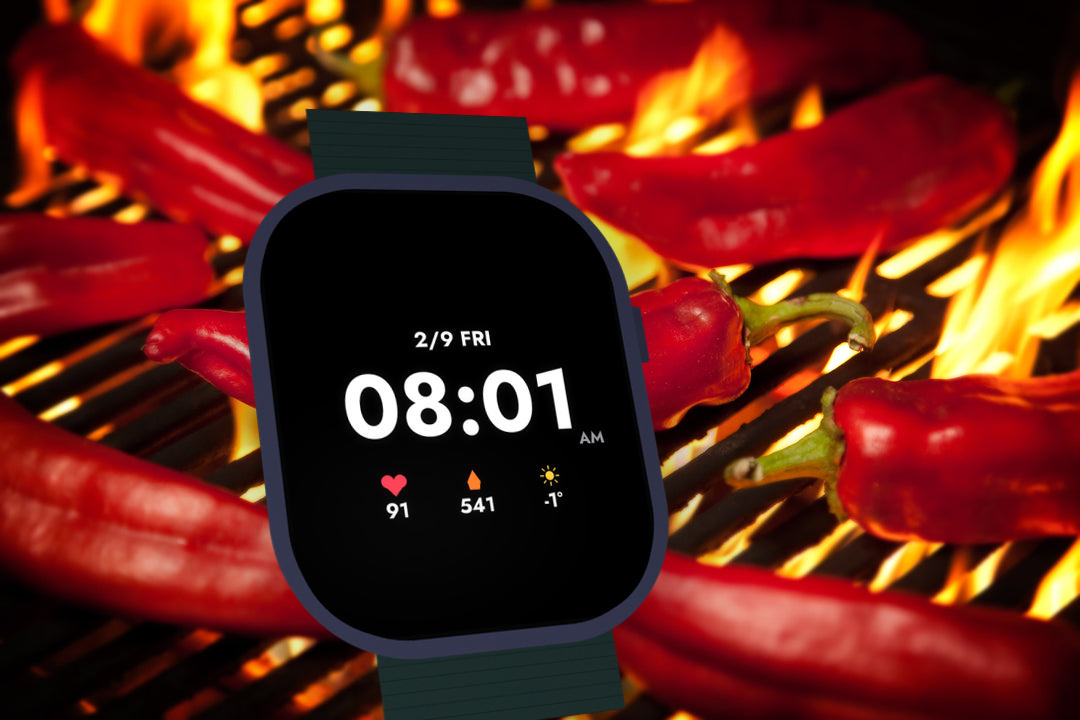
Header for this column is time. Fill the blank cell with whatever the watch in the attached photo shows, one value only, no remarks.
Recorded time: 8:01
